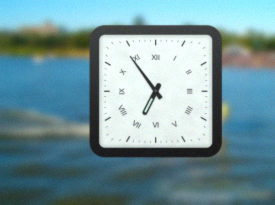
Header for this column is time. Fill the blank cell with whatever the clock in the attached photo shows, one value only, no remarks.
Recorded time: 6:54
